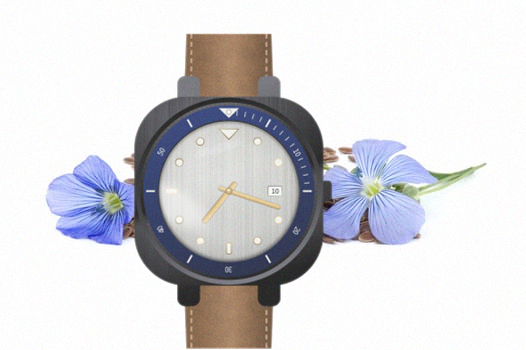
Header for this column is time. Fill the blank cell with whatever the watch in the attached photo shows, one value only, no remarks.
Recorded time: 7:18
